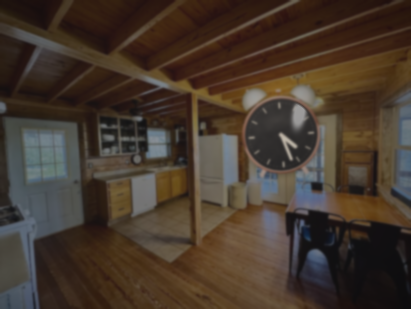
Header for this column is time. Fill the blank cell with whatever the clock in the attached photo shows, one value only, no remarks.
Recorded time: 4:27
